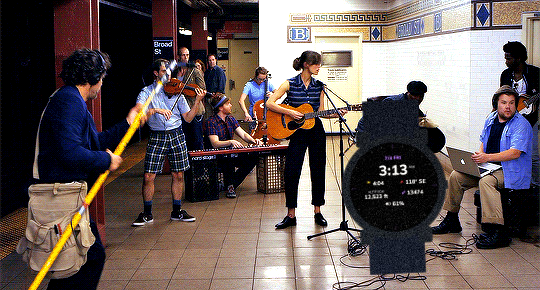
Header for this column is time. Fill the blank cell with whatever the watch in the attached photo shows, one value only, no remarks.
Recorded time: 3:13
